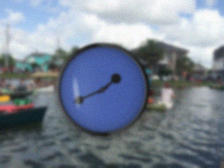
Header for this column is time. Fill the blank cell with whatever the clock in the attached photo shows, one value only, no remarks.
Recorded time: 1:41
